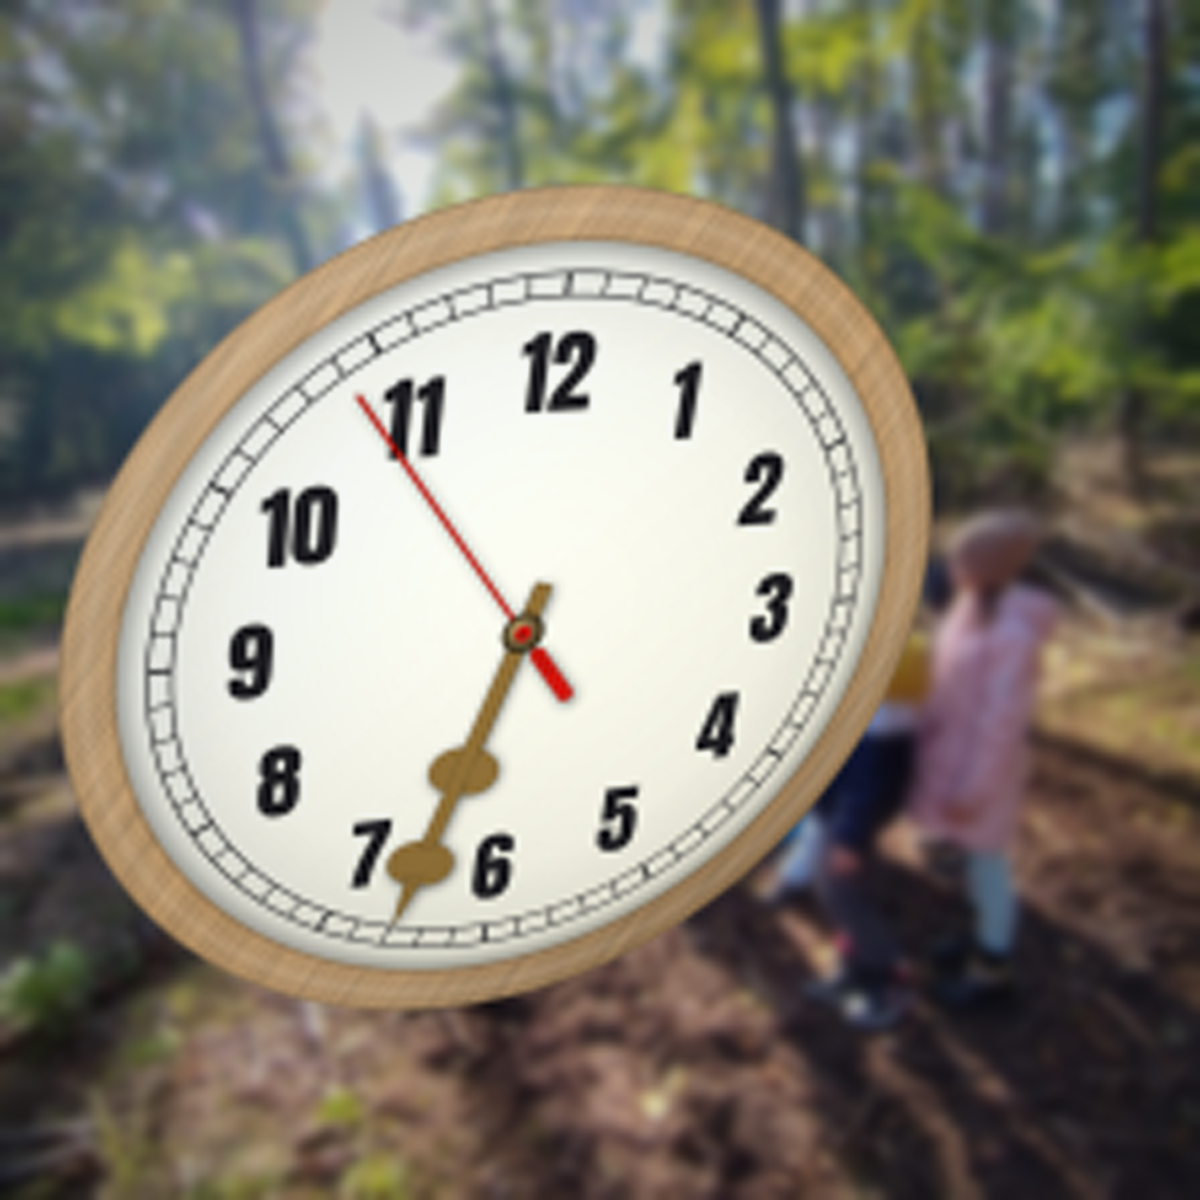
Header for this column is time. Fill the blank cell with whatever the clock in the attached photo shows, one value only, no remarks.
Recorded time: 6:32:54
